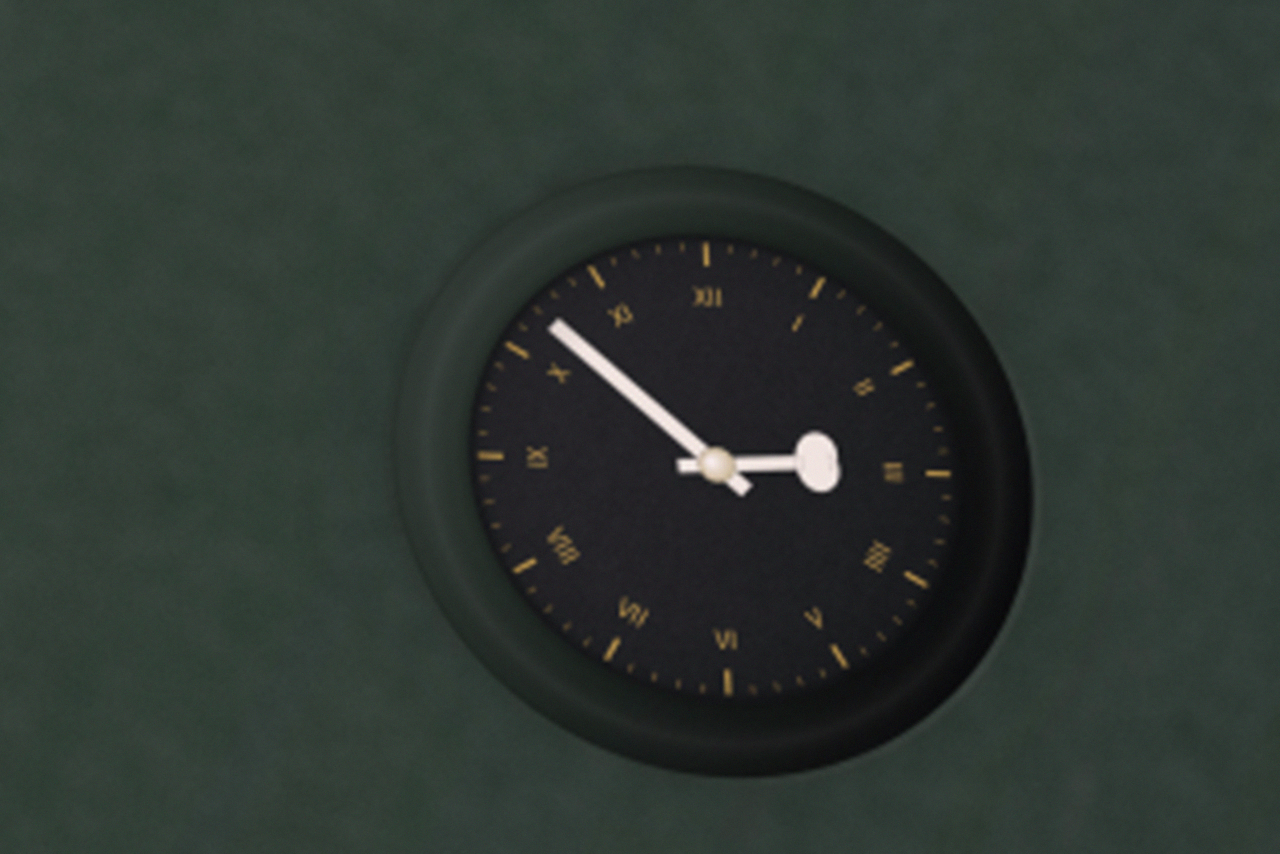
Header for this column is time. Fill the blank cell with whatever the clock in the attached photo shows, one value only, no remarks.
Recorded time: 2:52
